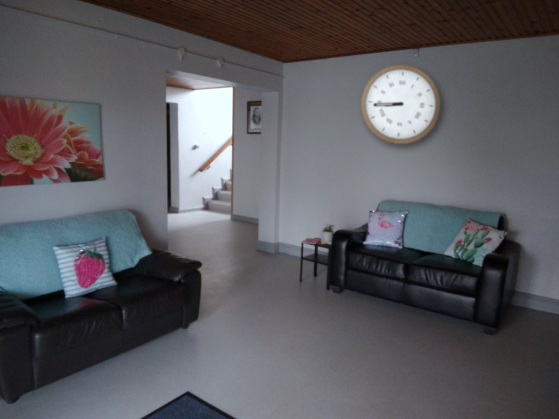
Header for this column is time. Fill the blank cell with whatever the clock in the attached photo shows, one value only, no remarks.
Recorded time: 8:44
